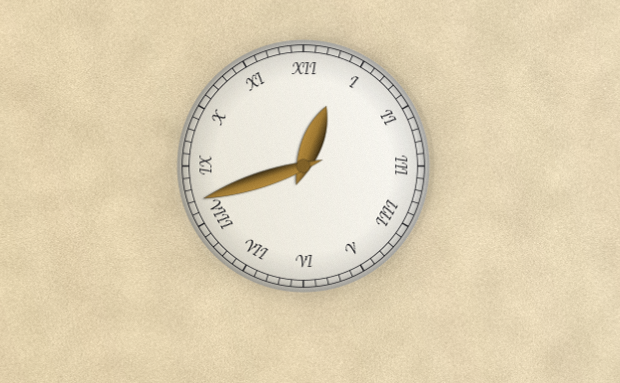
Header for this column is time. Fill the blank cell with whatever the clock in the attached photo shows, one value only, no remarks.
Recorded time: 12:42
